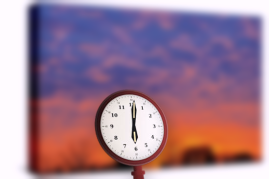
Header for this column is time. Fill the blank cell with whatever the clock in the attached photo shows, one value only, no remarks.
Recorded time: 6:01
